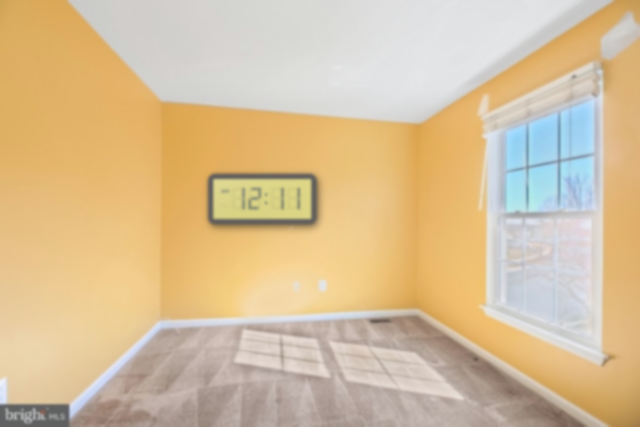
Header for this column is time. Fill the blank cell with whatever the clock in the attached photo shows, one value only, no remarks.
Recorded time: 12:11
